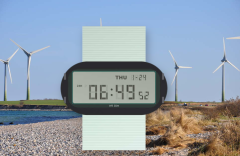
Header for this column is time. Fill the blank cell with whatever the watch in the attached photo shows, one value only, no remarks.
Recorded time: 6:49:52
